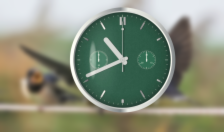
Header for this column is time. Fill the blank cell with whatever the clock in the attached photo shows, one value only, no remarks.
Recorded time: 10:41
